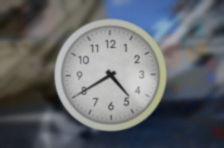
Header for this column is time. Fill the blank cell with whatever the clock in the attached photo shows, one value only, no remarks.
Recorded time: 4:40
